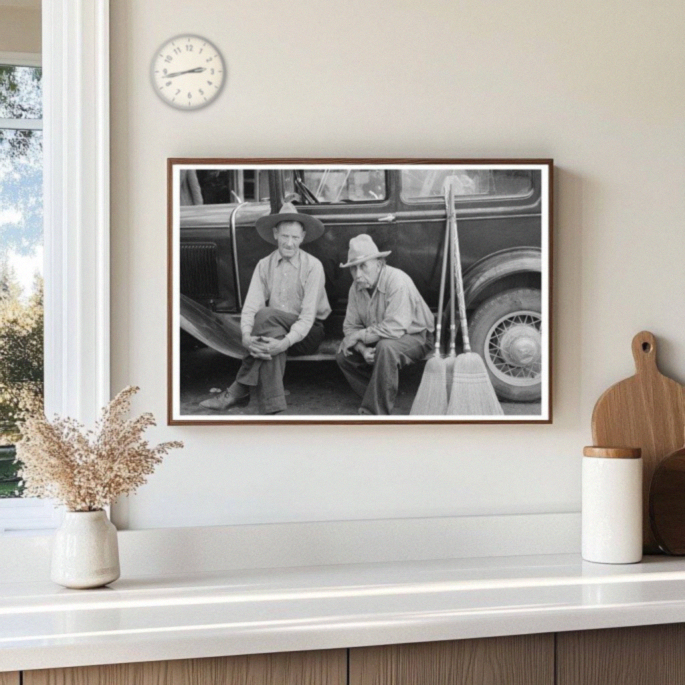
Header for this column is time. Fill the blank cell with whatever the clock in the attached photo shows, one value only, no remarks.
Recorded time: 2:43
